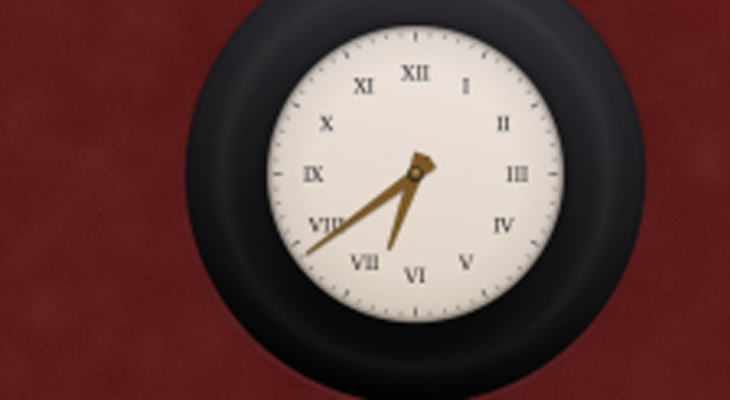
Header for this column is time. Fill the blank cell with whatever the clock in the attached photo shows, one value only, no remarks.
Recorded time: 6:39
